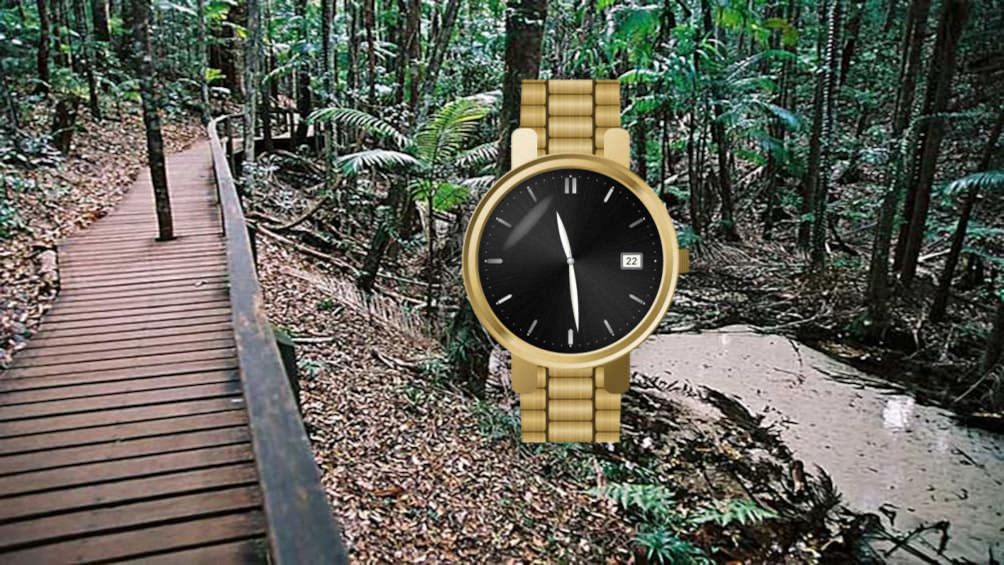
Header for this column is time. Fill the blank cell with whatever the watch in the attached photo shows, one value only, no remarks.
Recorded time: 11:29
